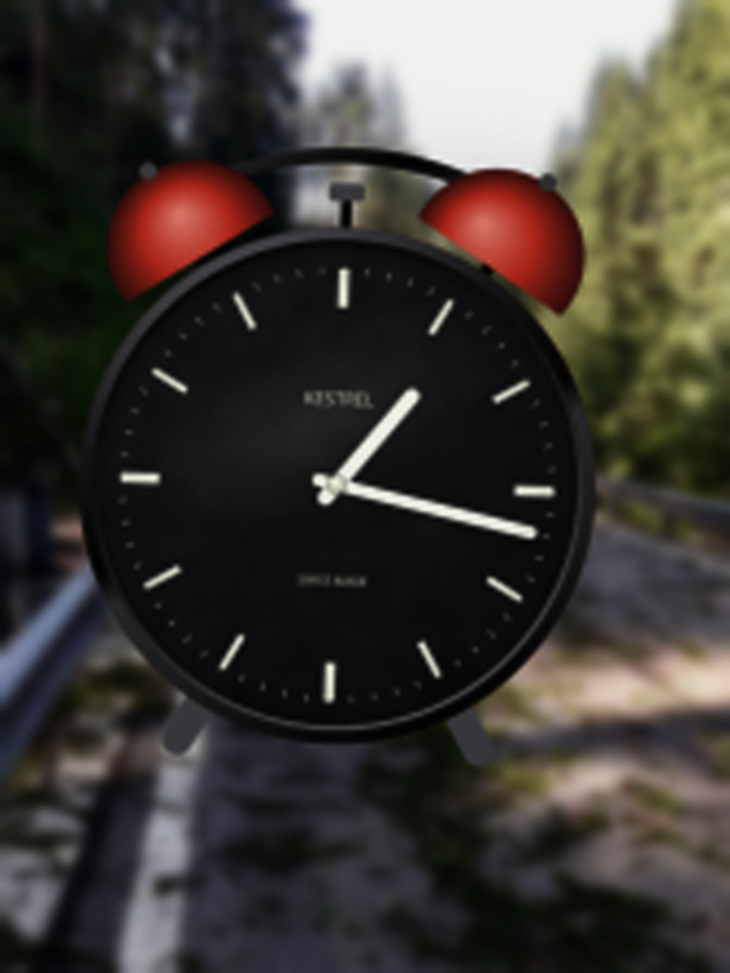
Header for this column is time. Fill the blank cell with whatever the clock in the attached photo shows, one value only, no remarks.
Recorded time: 1:17
